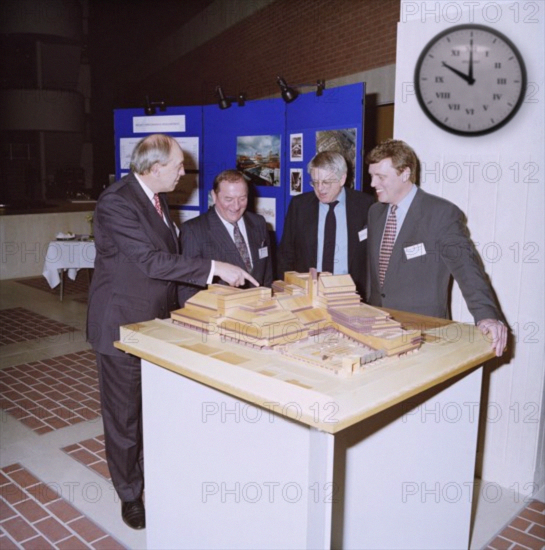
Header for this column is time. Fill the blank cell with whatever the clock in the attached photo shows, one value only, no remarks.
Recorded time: 10:00
